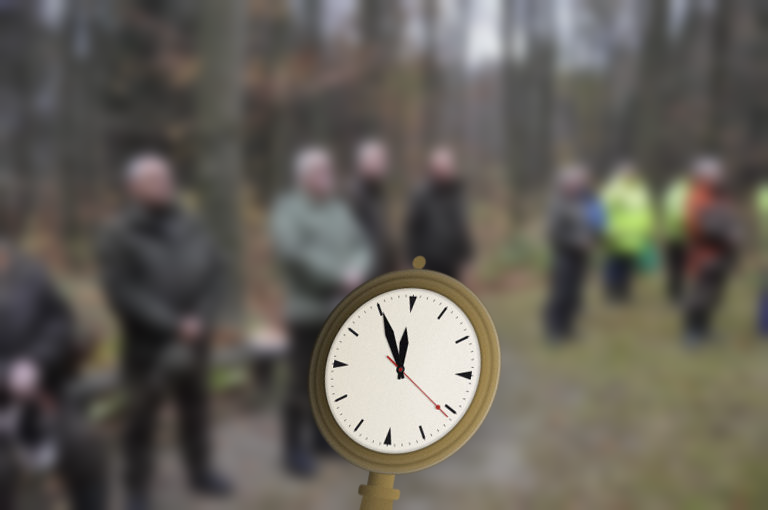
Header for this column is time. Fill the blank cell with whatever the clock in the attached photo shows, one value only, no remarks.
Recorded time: 11:55:21
